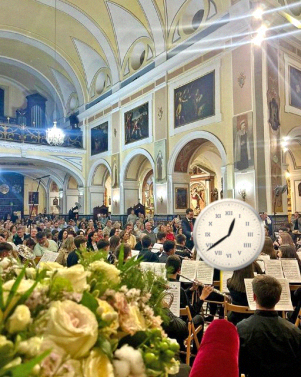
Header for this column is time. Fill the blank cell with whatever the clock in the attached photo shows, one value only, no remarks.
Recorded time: 12:39
